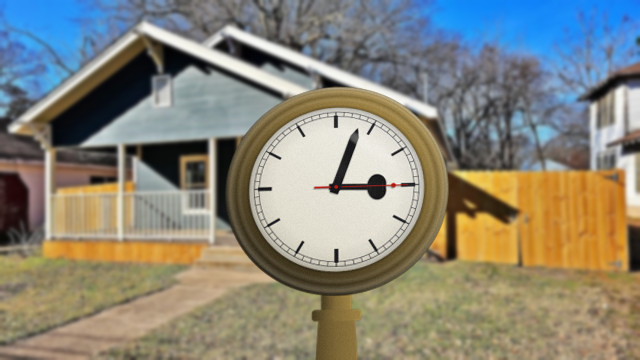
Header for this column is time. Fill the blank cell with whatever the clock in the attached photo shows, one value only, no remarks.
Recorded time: 3:03:15
